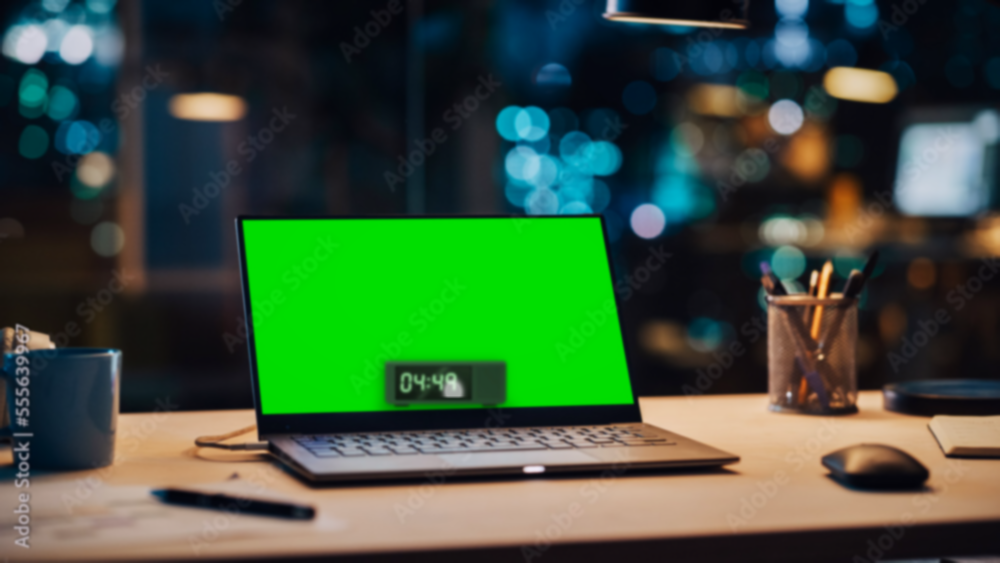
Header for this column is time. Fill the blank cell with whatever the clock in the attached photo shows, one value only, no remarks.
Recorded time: 4:49
